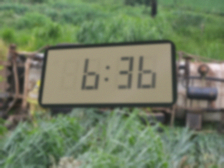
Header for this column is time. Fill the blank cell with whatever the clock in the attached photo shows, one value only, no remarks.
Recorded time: 6:36
